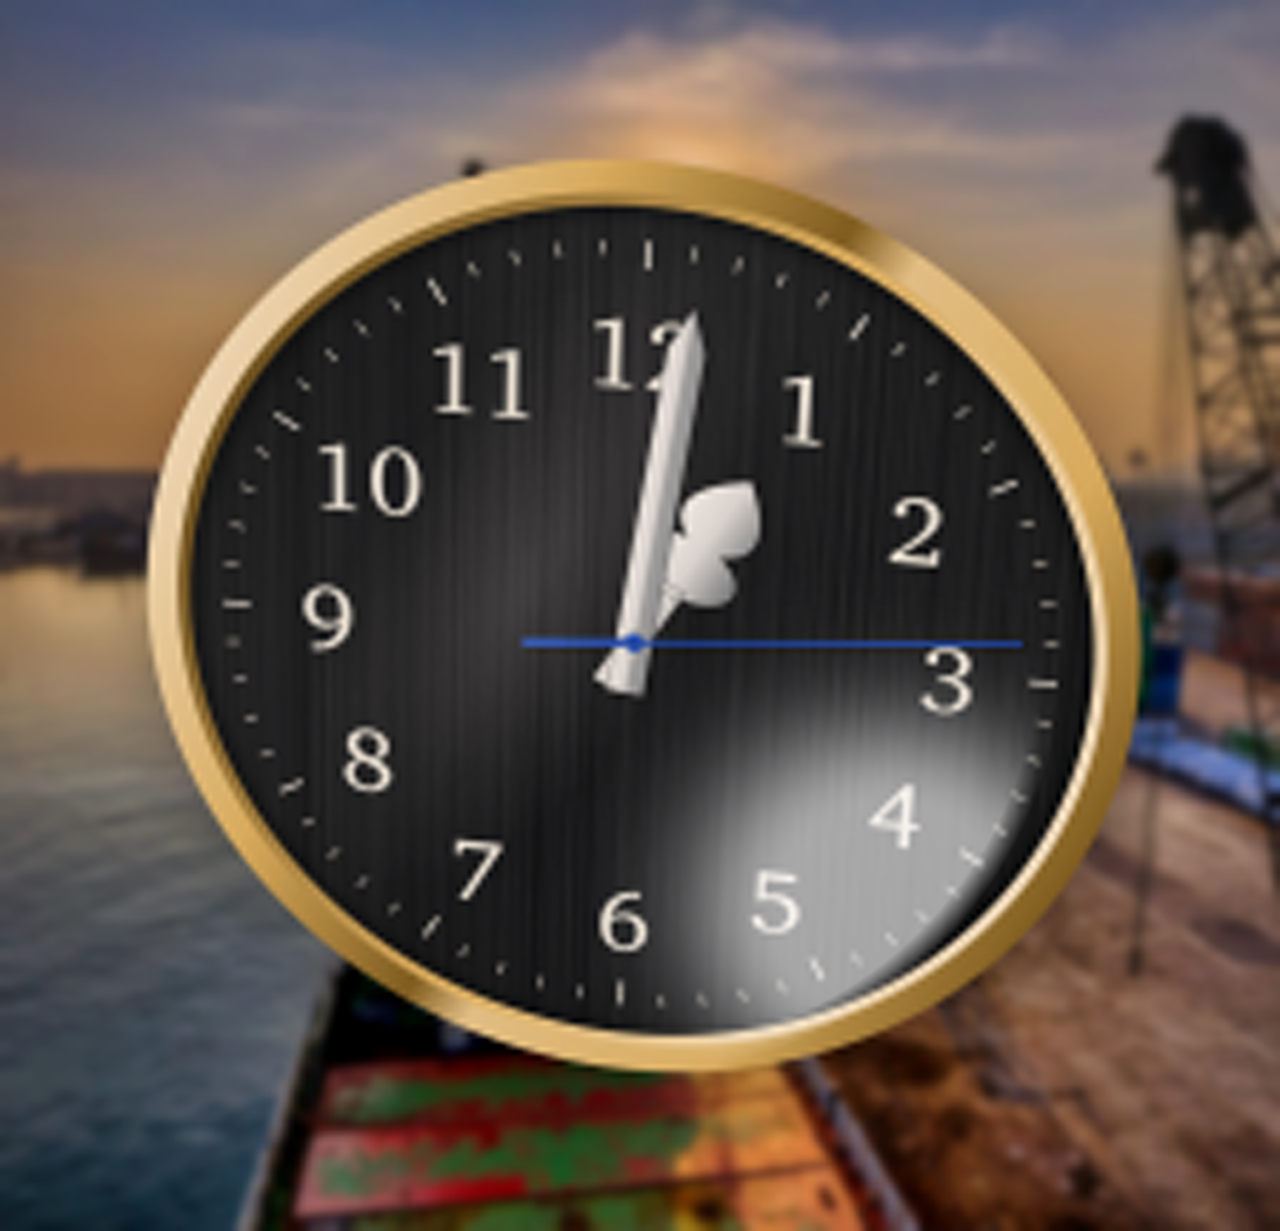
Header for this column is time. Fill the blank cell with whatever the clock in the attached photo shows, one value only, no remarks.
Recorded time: 1:01:14
